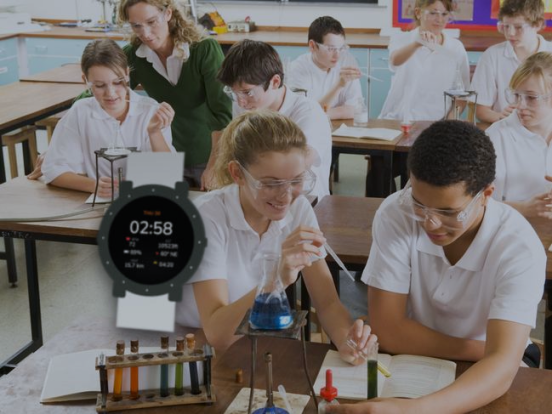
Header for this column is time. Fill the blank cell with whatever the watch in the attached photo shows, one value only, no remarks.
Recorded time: 2:58
